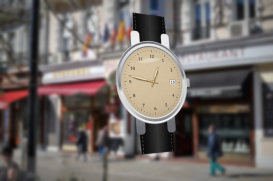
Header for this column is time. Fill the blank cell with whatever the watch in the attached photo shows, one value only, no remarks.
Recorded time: 12:47
